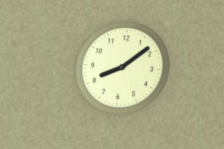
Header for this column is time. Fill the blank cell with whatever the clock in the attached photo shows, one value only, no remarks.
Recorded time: 8:08
